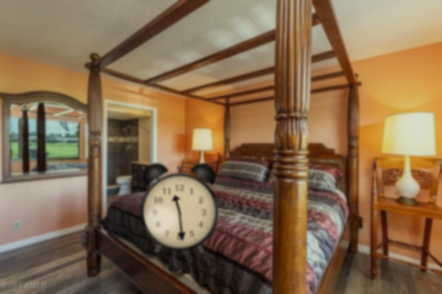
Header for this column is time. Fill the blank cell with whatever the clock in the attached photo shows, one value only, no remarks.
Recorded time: 11:29
